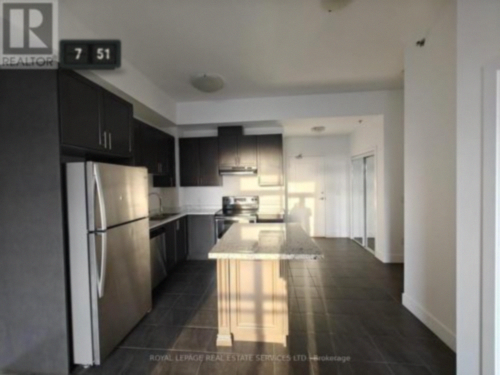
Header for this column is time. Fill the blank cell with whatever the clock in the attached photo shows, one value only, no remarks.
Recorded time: 7:51
